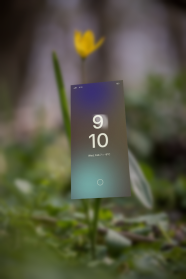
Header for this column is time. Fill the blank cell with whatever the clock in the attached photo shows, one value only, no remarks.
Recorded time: 9:10
